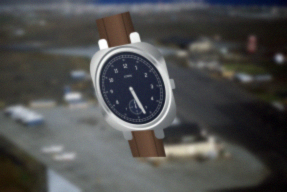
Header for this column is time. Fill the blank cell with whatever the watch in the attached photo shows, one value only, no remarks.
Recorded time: 5:27
